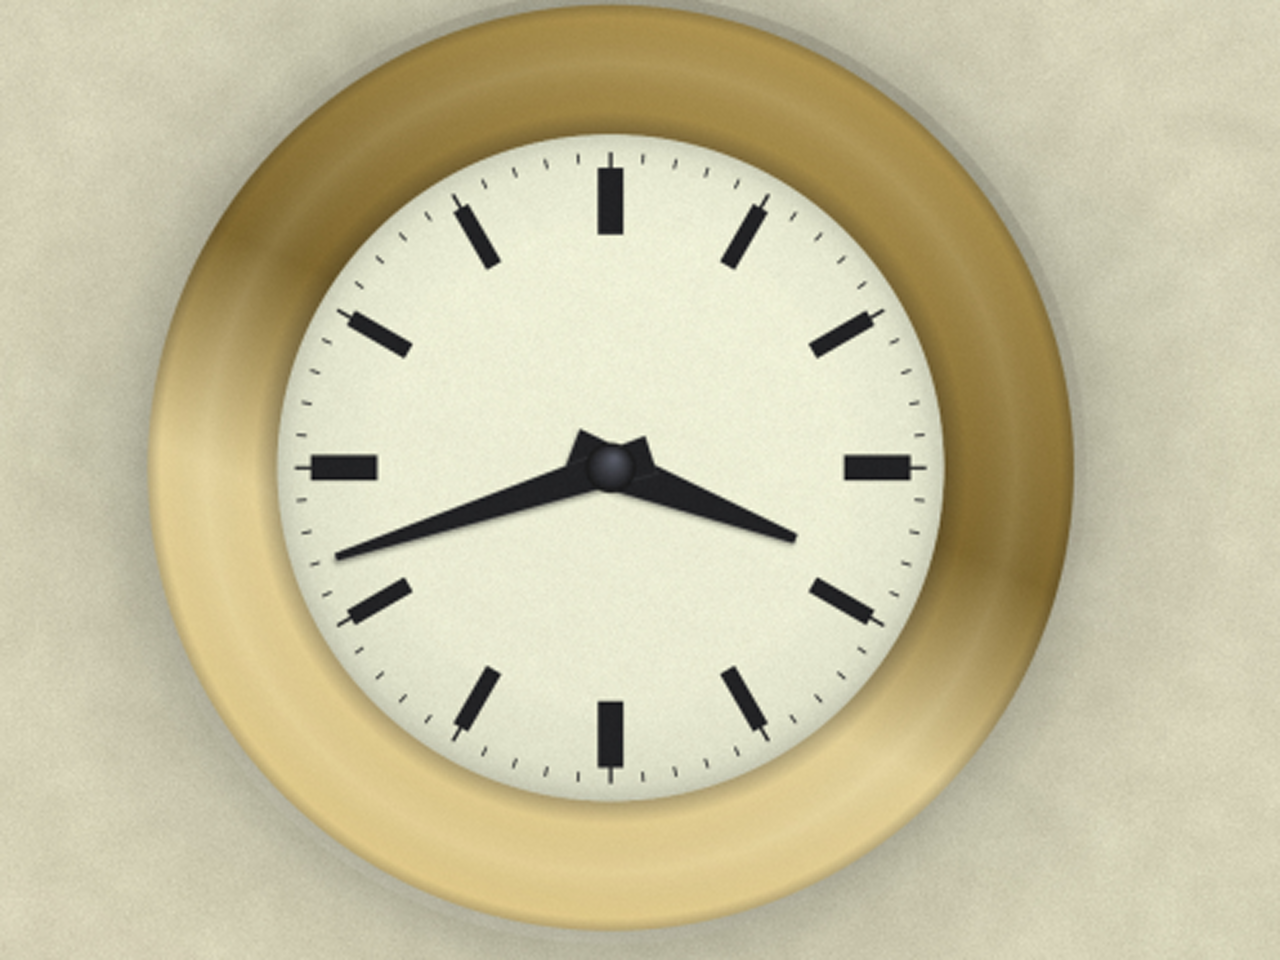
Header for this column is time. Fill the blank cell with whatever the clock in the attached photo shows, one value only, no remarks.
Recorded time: 3:42
